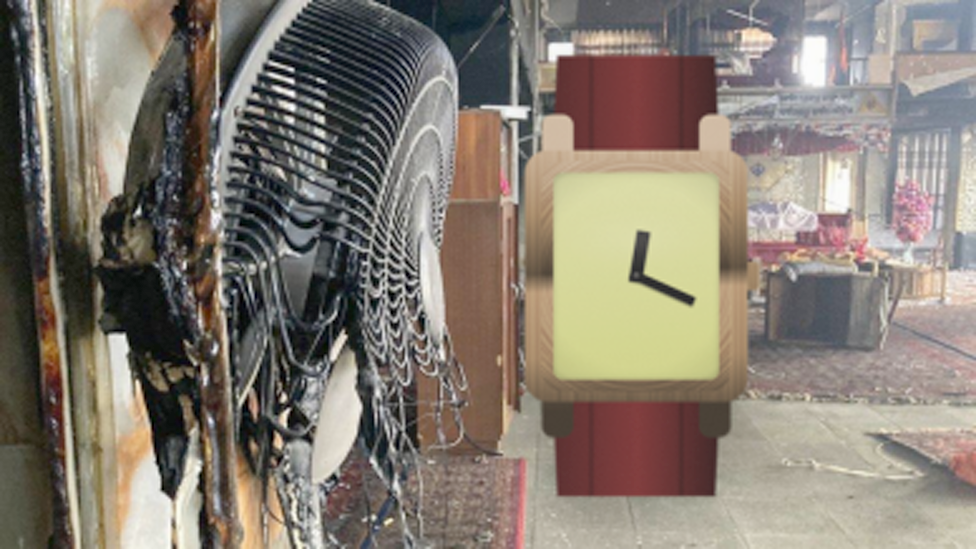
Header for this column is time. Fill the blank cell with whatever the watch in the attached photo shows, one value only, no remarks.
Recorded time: 12:19
